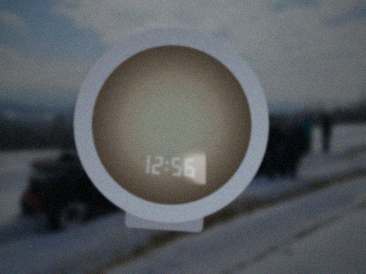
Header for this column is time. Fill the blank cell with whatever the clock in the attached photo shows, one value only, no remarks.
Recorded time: 12:56
